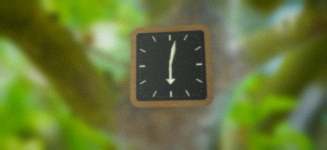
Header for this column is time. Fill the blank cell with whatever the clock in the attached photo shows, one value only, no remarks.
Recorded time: 6:02
